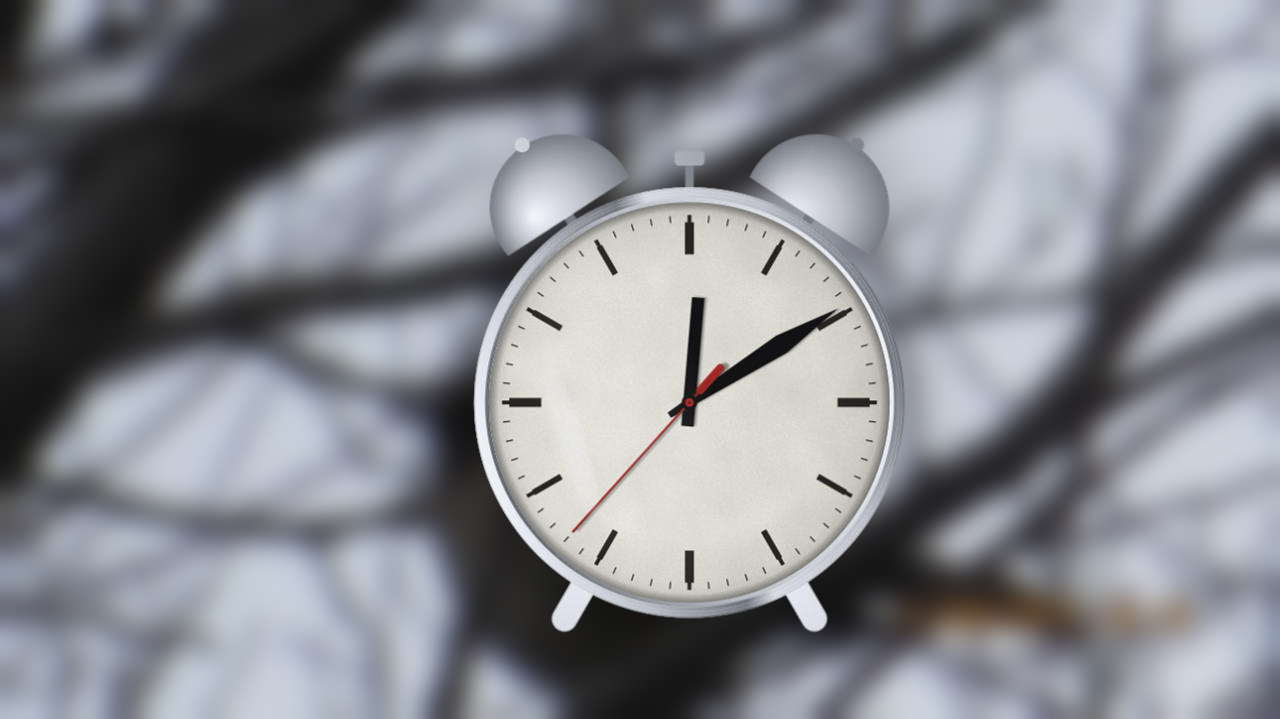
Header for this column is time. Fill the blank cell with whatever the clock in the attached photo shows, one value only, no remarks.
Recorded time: 12:09:37
